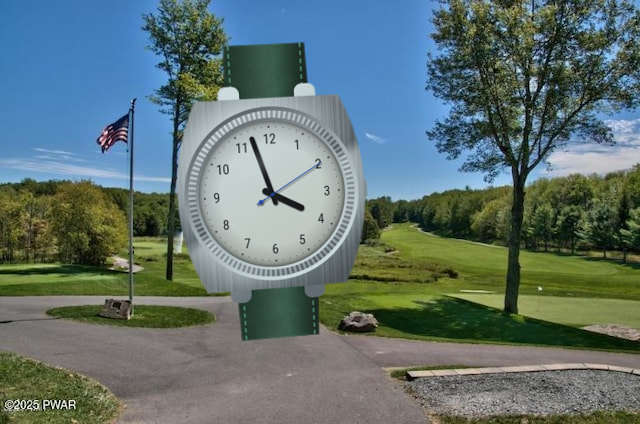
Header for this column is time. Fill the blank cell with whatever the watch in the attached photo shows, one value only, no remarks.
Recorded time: 3:57:10
